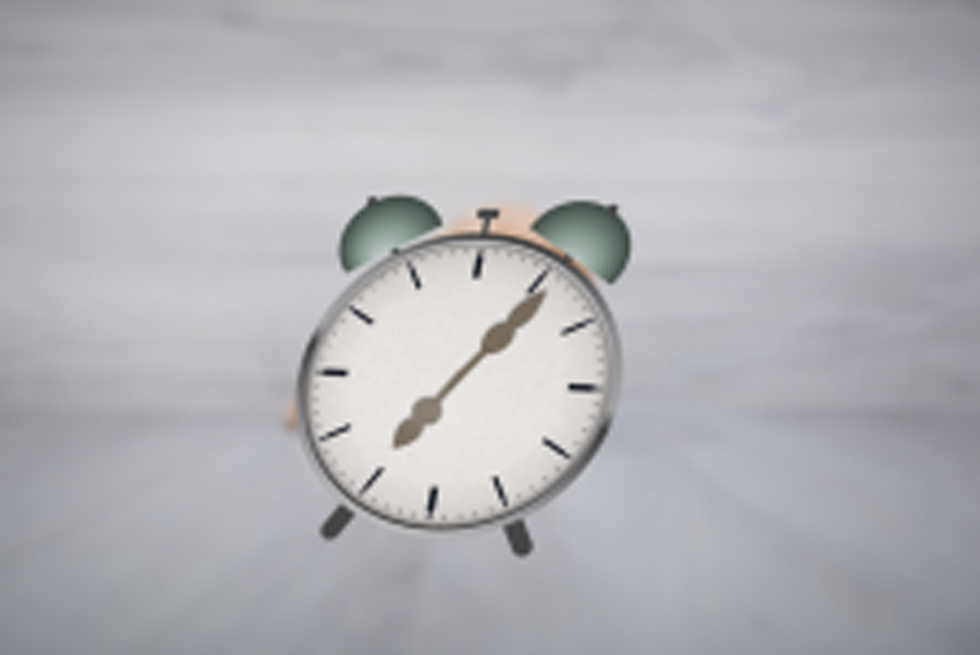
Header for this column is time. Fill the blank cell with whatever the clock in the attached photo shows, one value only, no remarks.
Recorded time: 7:06
